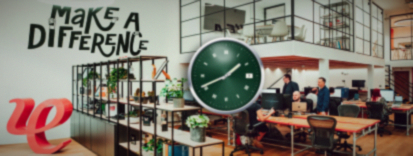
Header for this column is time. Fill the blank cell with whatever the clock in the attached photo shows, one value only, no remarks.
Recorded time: 1:41
